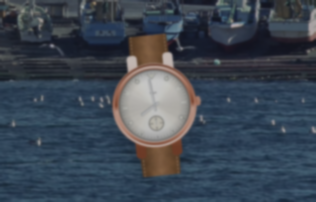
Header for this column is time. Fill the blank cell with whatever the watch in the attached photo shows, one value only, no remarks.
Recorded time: 7:59
